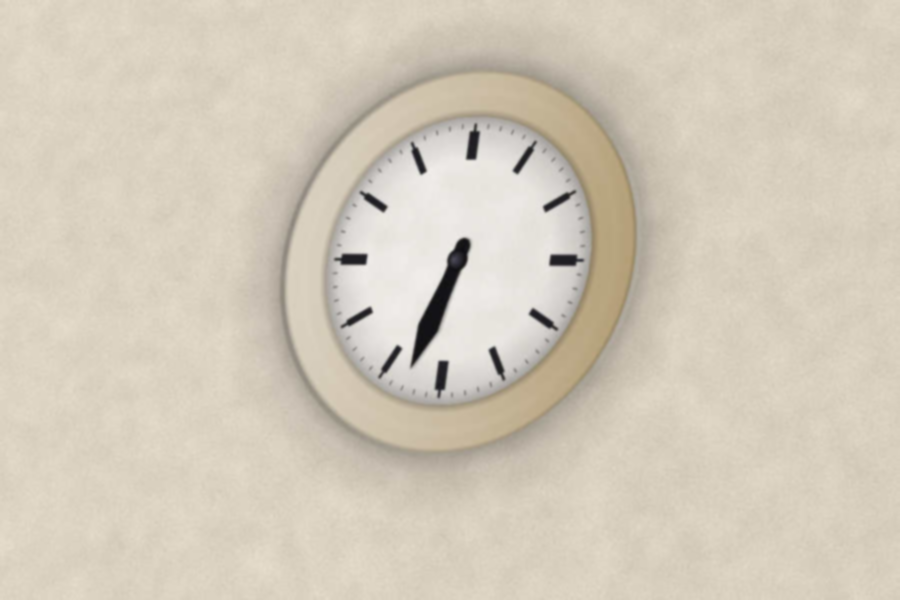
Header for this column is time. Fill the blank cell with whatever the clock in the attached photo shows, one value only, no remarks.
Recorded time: 6:33
